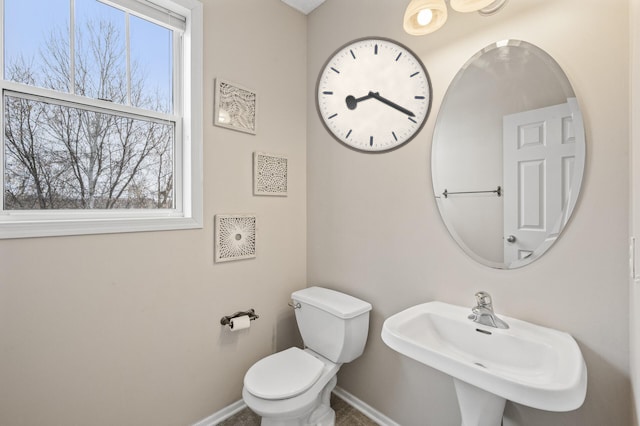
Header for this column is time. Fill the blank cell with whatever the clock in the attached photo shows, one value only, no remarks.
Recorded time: 8:19
